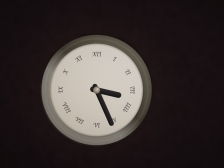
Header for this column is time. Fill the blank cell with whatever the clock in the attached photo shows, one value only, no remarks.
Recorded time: 3:26
